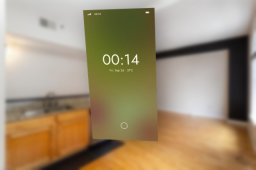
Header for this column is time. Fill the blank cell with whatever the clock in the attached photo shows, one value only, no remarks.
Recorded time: 0:14
